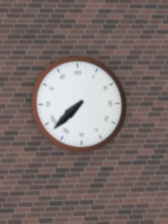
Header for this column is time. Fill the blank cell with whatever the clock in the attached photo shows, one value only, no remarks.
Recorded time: 7:38
